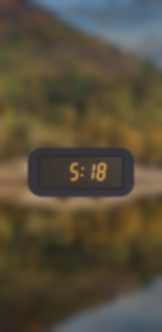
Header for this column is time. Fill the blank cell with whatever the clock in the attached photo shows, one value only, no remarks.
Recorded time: 5:18
